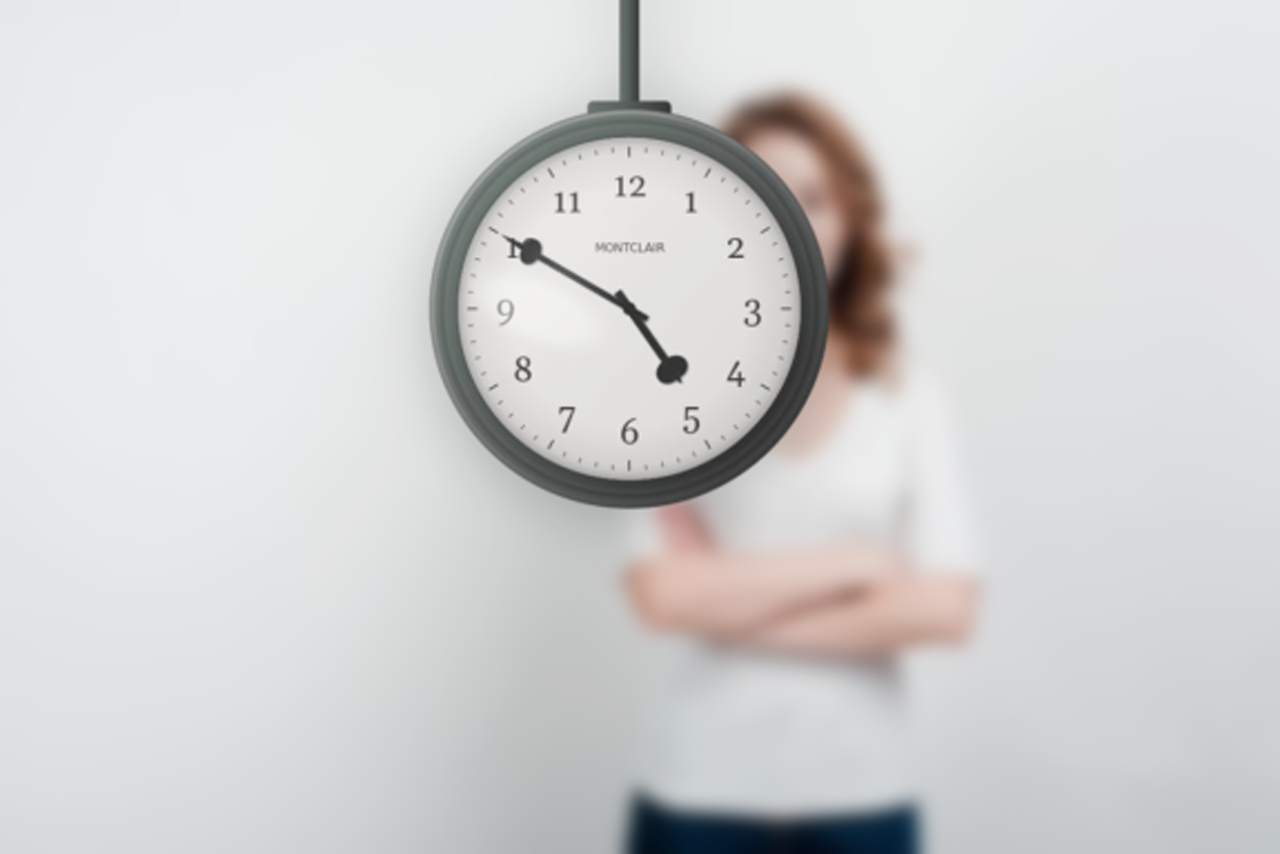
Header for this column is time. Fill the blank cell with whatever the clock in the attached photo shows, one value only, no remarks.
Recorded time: 4:50
